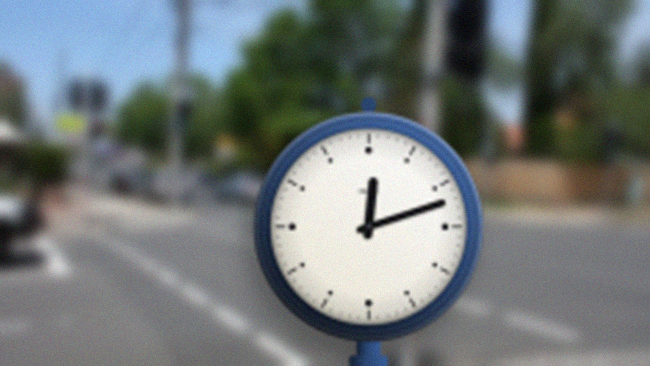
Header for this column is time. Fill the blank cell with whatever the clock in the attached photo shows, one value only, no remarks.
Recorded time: 12:12
